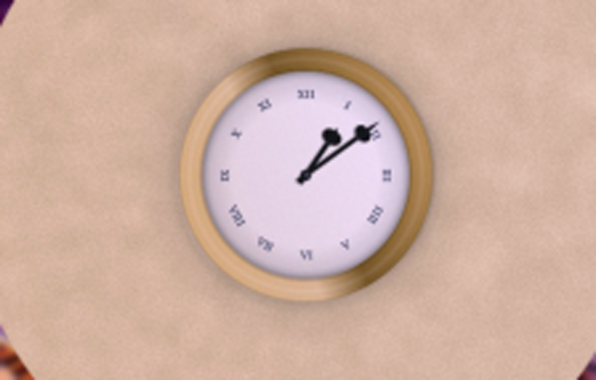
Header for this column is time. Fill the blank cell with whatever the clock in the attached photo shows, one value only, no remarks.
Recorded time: 1:09
